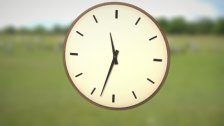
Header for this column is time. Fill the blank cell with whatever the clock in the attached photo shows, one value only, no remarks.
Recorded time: 11:33
